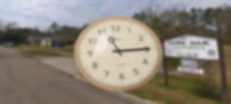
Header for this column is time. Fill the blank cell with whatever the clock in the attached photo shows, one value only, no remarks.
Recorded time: 11:15
